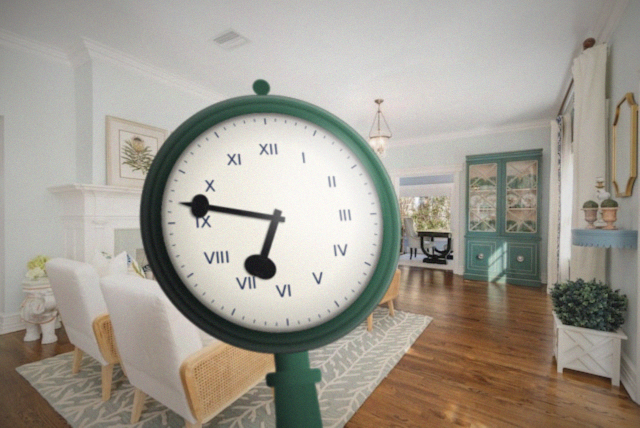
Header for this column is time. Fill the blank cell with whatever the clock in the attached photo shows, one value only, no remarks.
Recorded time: 6:47
